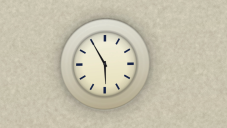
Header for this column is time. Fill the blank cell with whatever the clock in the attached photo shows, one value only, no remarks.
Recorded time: 5:55
